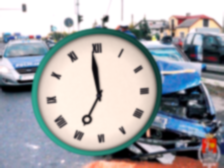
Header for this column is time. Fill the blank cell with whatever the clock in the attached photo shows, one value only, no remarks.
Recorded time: 6:59
